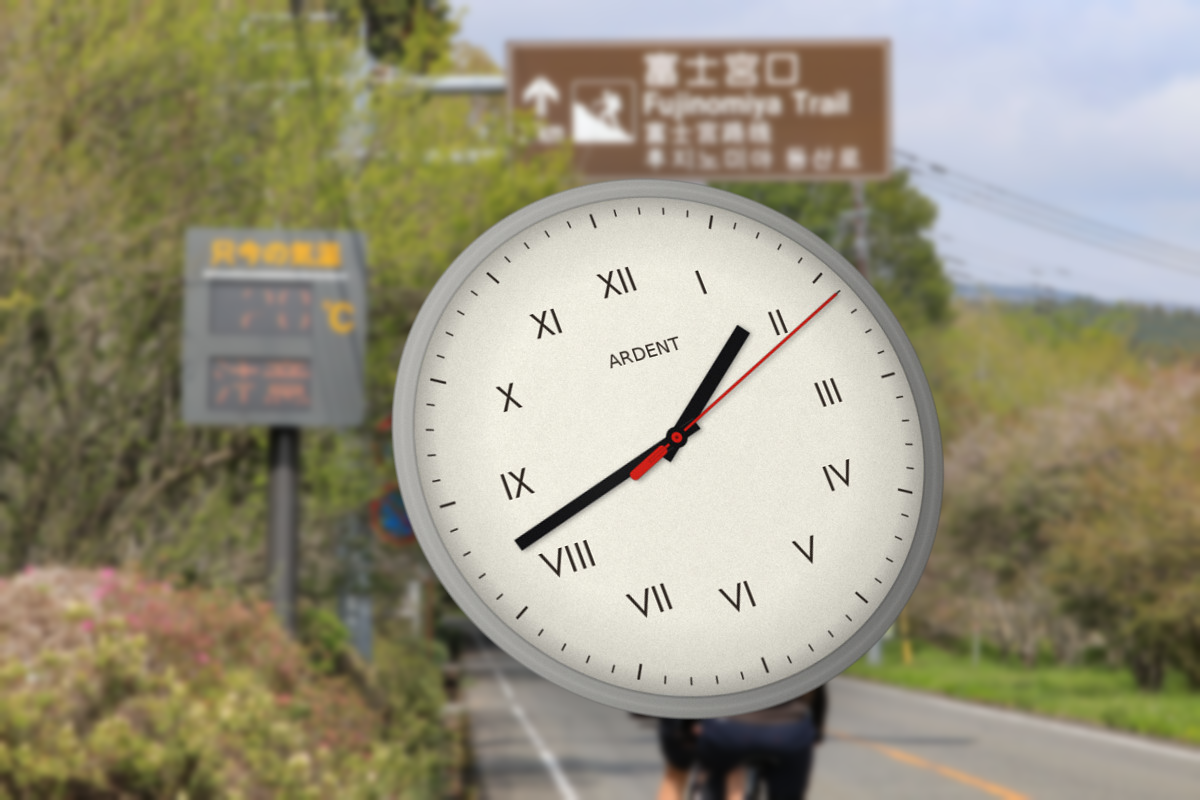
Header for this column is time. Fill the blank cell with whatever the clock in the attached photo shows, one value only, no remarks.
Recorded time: 1:42:11
